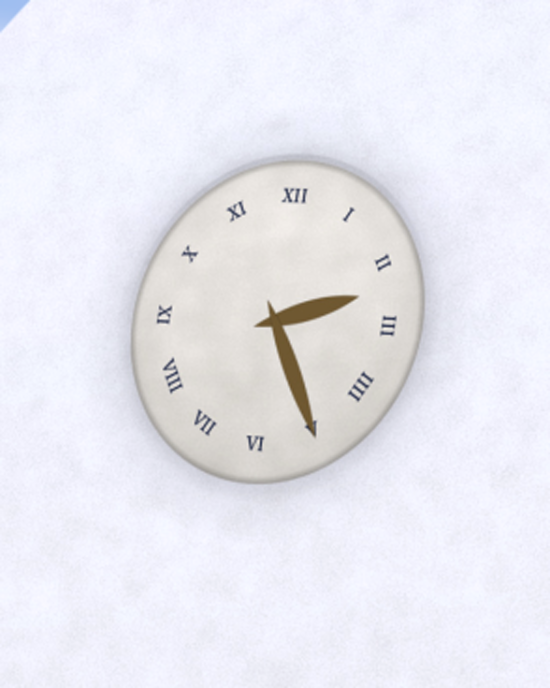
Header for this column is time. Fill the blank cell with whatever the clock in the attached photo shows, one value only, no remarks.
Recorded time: 2:25
